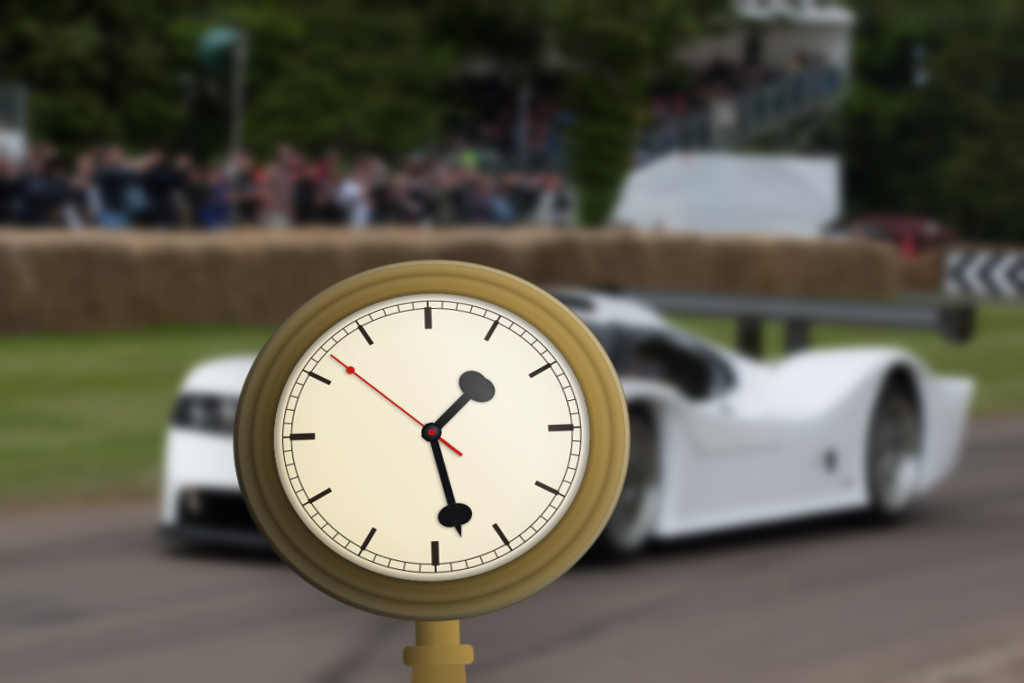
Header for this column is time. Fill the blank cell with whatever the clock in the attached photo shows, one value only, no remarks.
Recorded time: 1:27:52
